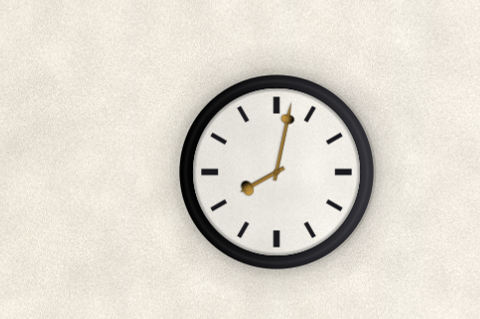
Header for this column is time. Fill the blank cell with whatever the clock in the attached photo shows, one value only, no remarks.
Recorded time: 8:02
